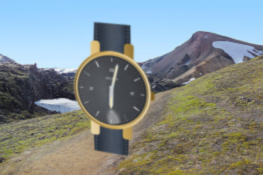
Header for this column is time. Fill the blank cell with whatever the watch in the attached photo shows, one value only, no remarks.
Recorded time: 6:02
